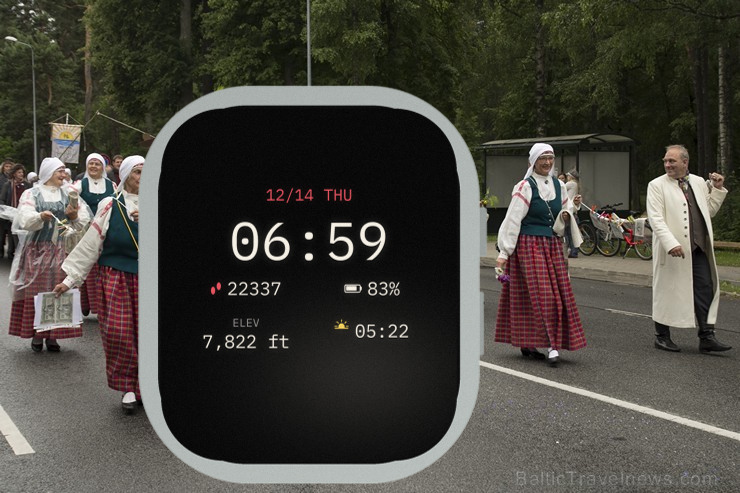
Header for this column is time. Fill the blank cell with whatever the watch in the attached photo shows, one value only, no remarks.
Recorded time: 6:59
